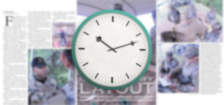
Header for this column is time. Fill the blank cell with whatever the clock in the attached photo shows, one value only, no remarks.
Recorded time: 10:12
